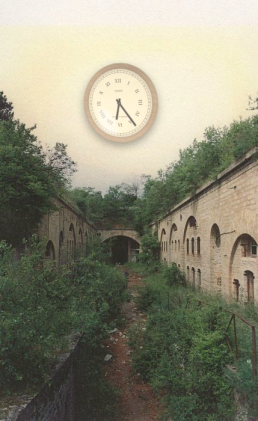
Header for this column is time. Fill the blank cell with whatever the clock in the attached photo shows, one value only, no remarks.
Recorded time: 6:24
